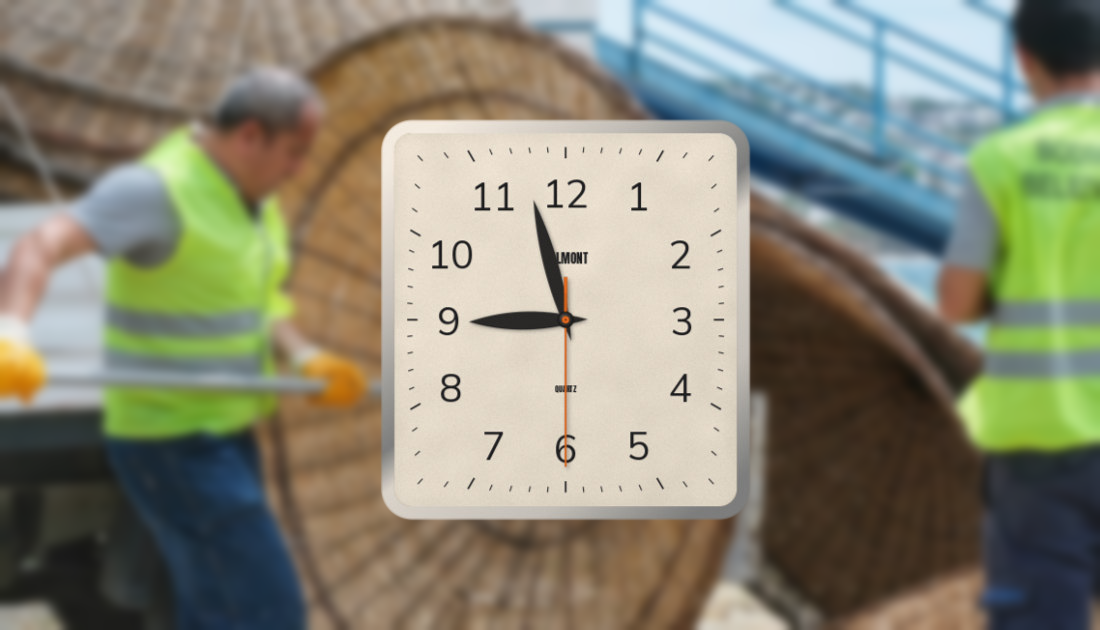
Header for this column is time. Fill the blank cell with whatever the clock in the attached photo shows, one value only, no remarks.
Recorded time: 8:57:30
